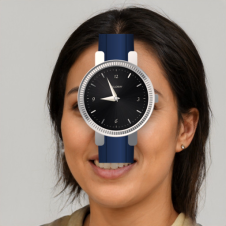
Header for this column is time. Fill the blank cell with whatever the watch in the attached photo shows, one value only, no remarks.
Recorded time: 8:56
